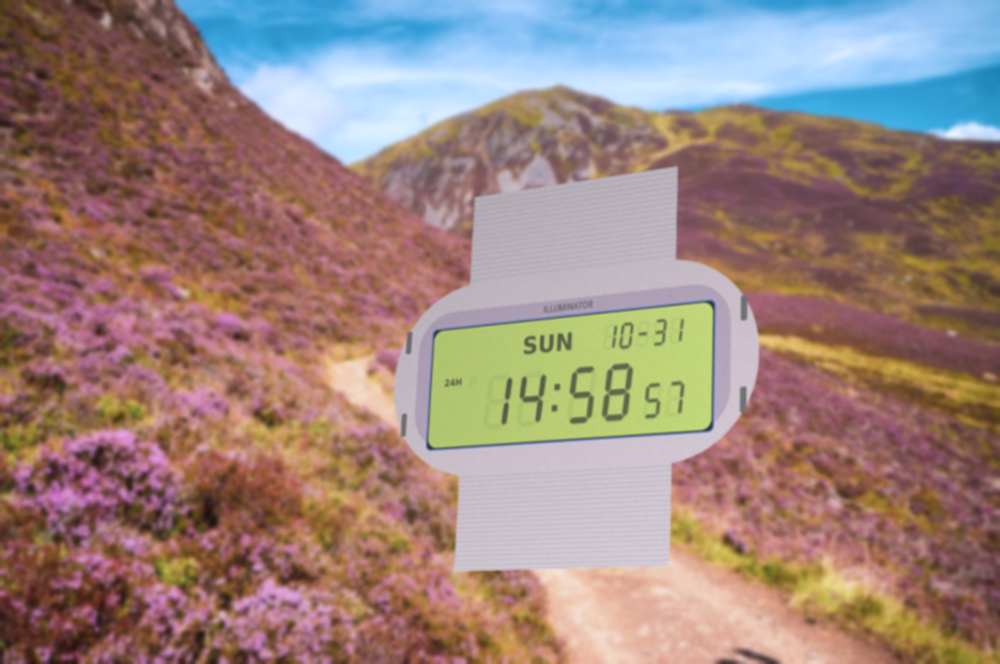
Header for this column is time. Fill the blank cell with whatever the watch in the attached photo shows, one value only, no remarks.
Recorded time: 14:58:57
